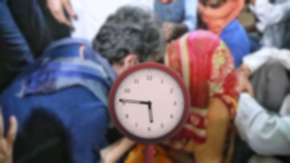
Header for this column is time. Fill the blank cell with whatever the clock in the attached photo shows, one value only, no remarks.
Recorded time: 5:46
